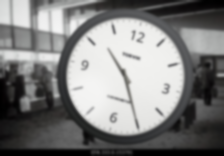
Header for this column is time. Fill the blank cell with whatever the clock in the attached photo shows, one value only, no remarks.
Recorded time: 10:25
